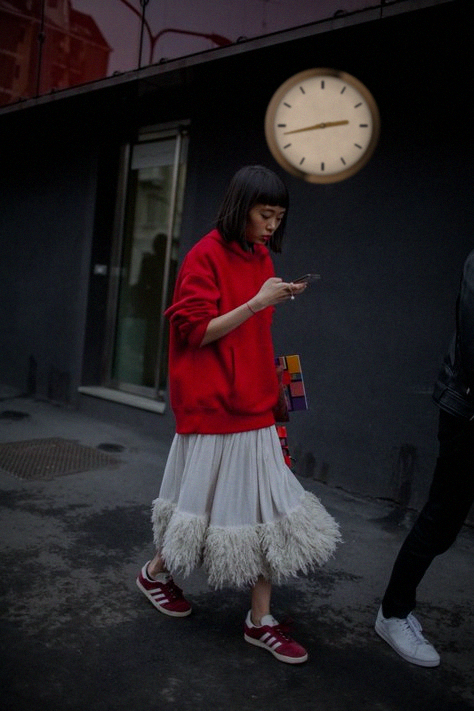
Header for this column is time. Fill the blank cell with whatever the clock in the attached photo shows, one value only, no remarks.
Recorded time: 2:43
